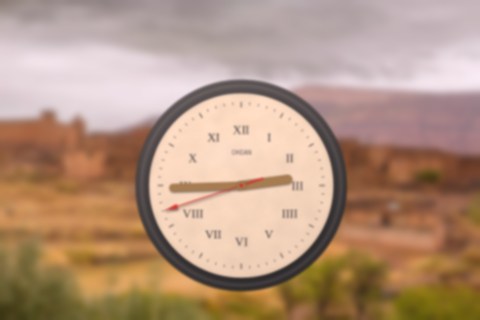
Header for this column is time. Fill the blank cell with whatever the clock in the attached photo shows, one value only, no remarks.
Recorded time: 2:44:42
